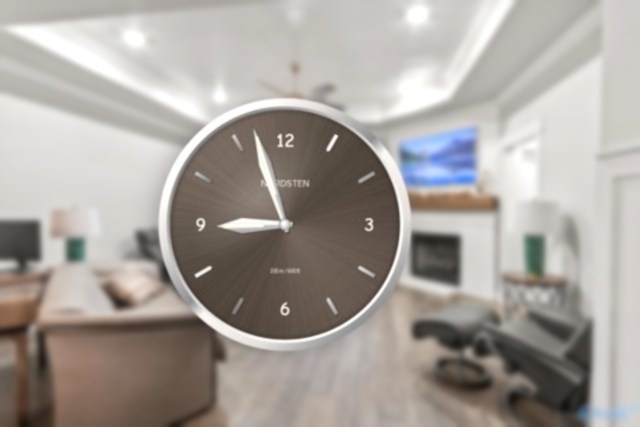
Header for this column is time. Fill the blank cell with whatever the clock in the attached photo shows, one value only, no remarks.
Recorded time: 8:57
